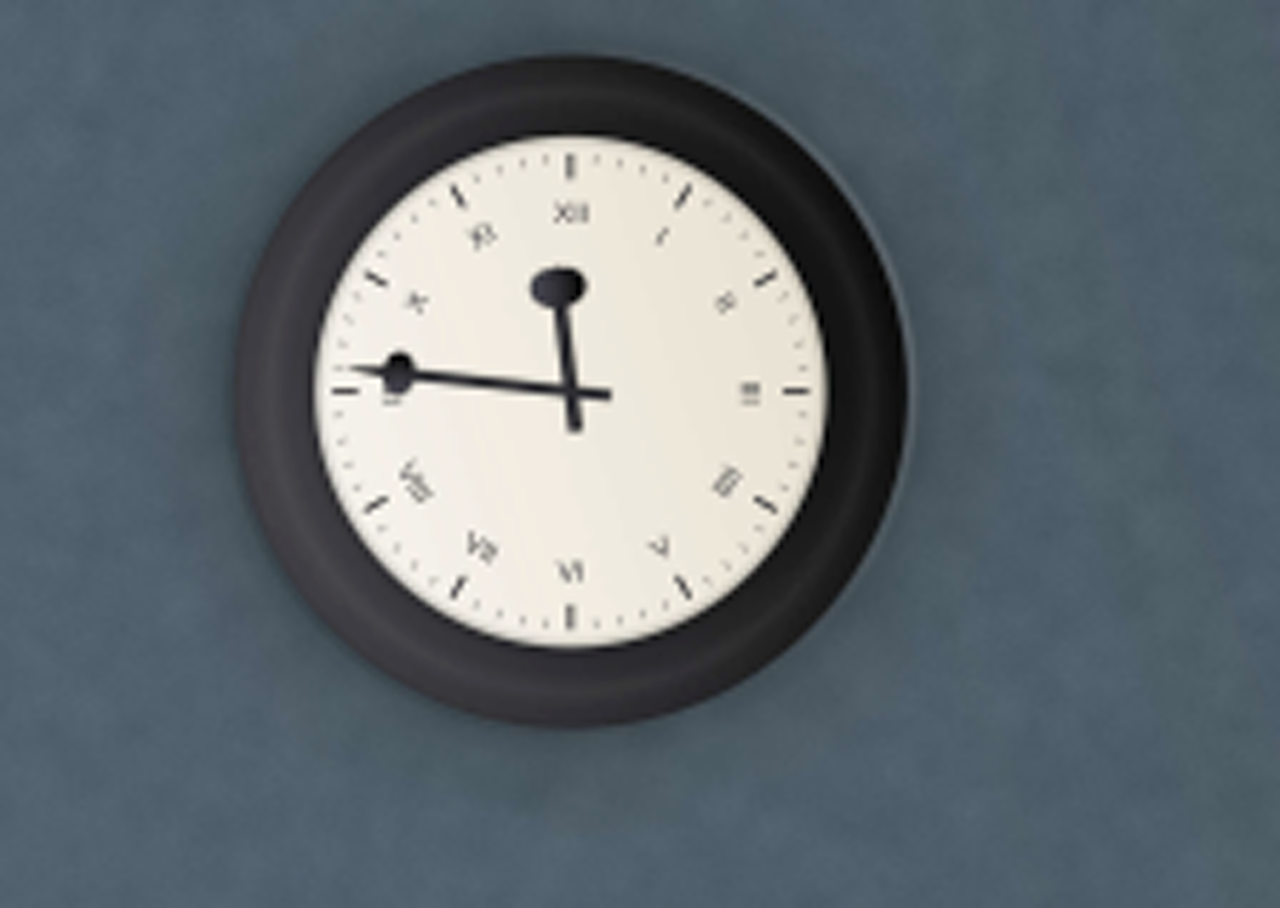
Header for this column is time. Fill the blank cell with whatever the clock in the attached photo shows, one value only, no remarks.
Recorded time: 11:46
